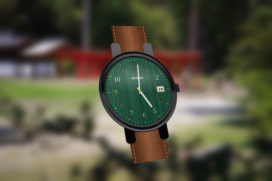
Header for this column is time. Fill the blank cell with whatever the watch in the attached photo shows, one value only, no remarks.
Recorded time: 5:01
